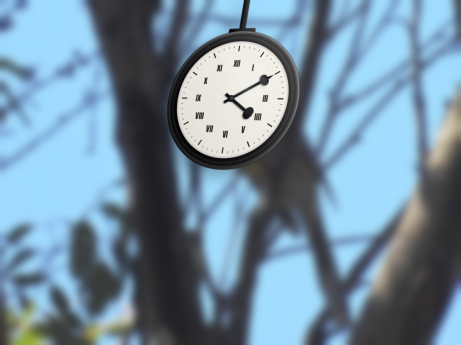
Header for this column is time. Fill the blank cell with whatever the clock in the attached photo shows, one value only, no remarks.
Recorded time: 4:10
